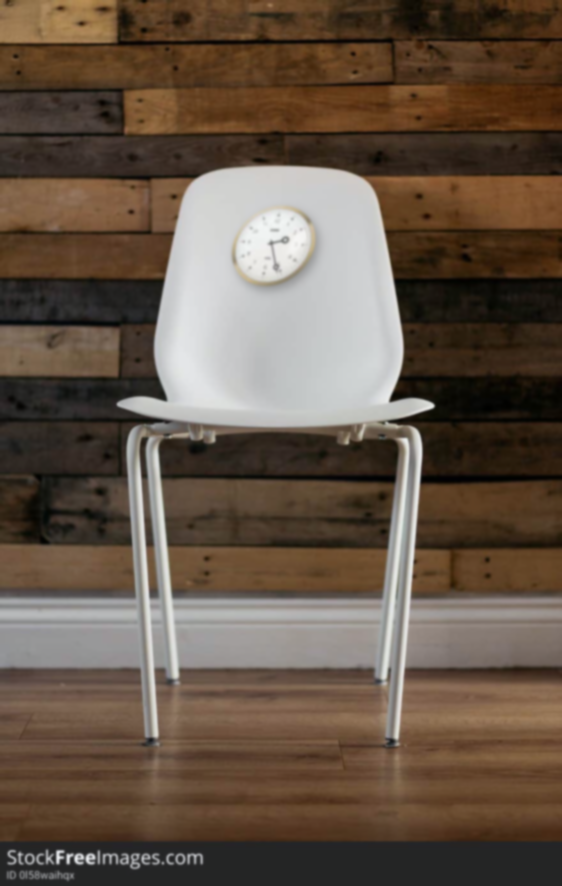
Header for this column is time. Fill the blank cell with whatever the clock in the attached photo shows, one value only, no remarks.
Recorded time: 2:26
